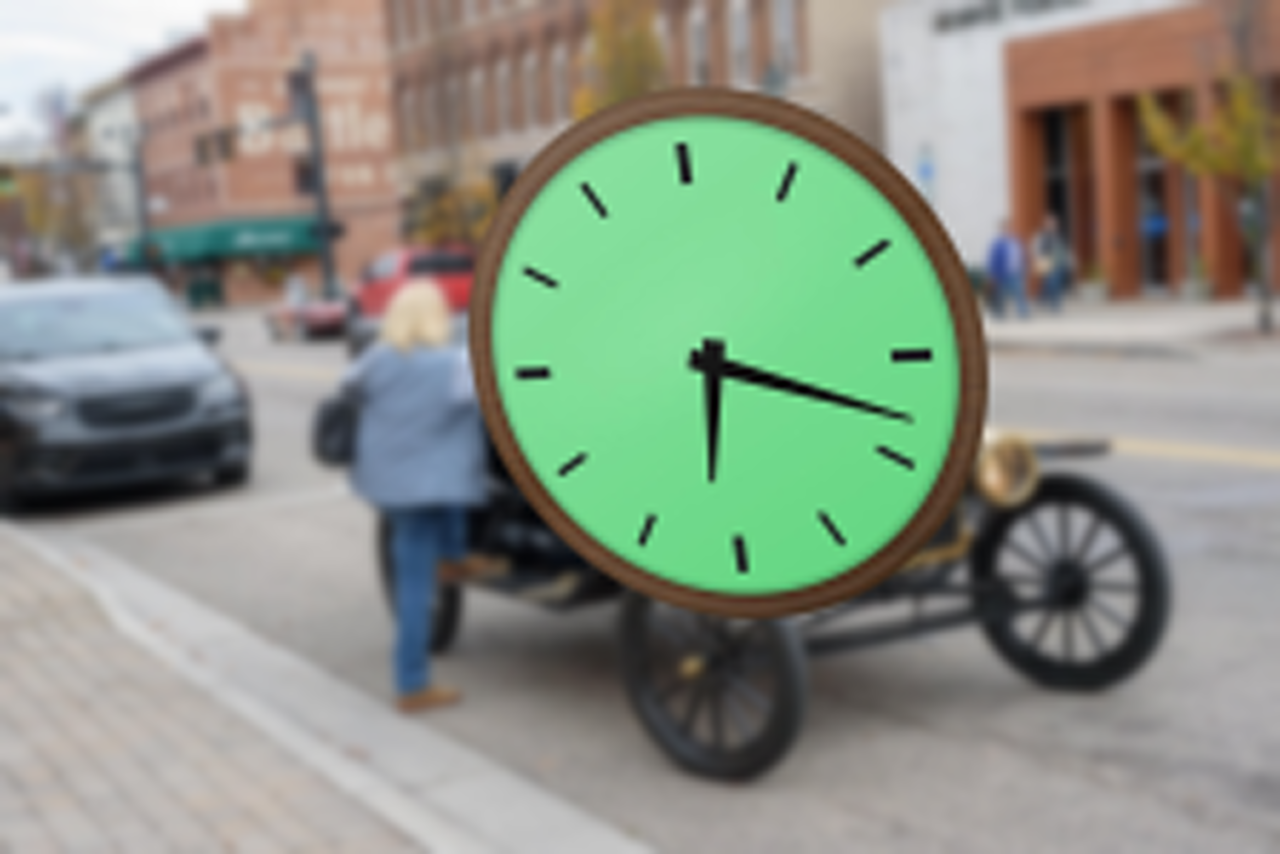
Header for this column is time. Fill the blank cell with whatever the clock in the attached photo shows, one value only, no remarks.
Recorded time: 6:18
